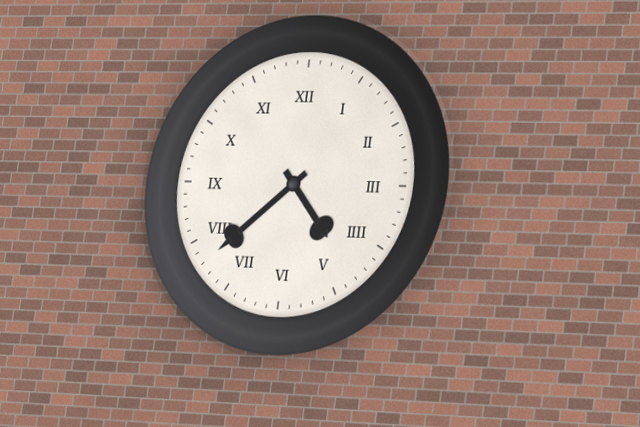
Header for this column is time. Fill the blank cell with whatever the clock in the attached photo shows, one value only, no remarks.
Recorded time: 4:38
